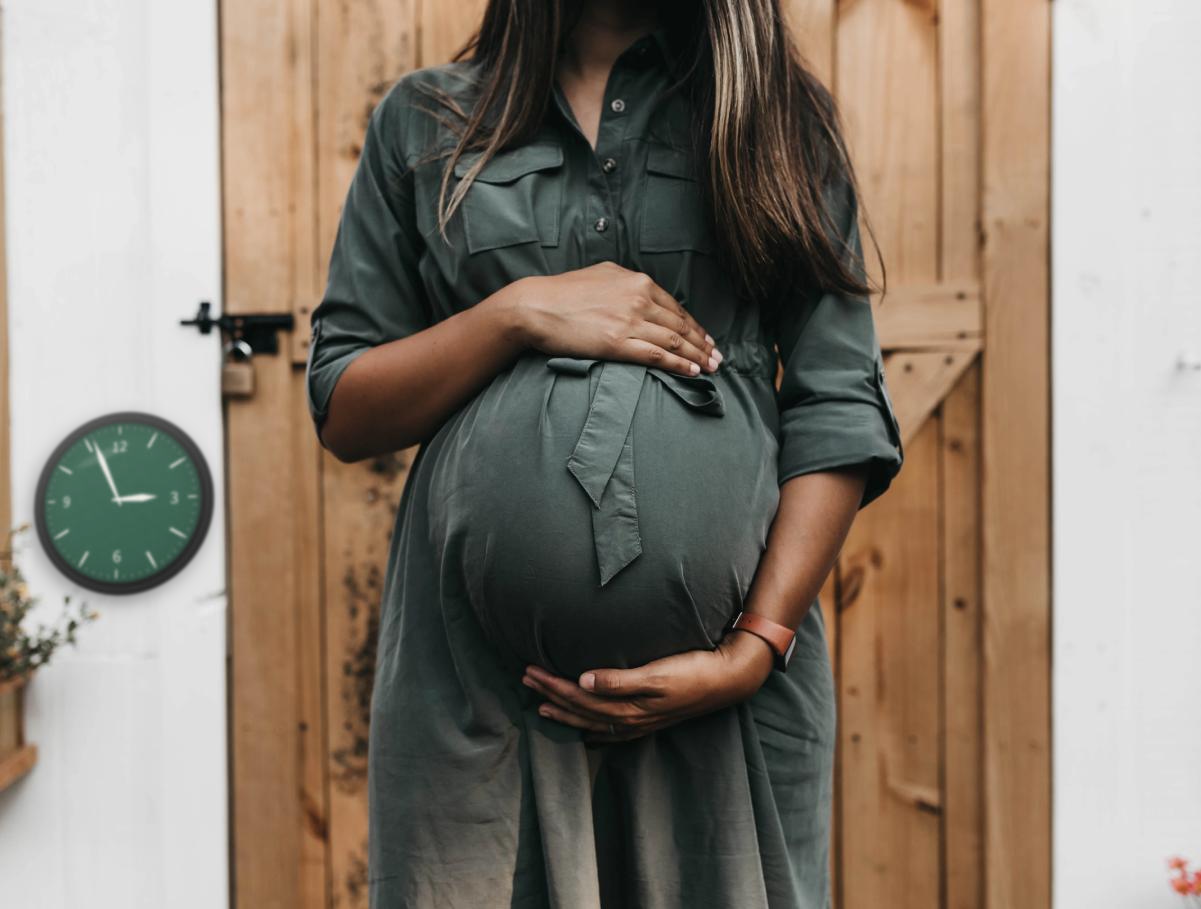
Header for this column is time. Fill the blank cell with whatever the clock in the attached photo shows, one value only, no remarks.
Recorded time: 2:56
